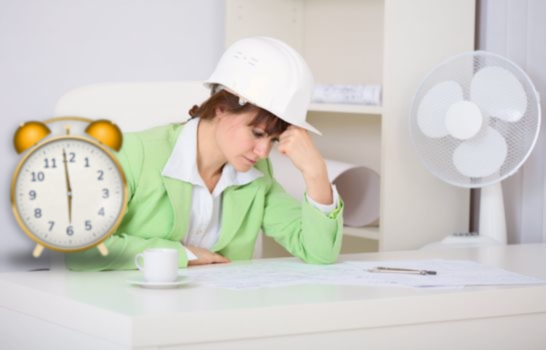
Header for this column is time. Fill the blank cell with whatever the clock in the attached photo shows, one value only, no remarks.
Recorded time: 5:59
